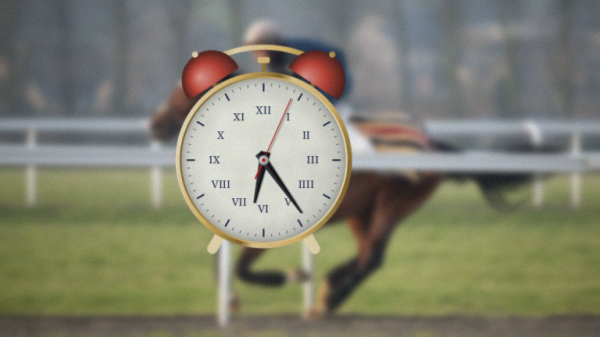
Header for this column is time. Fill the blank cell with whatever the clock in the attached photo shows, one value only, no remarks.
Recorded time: 6:24:04
